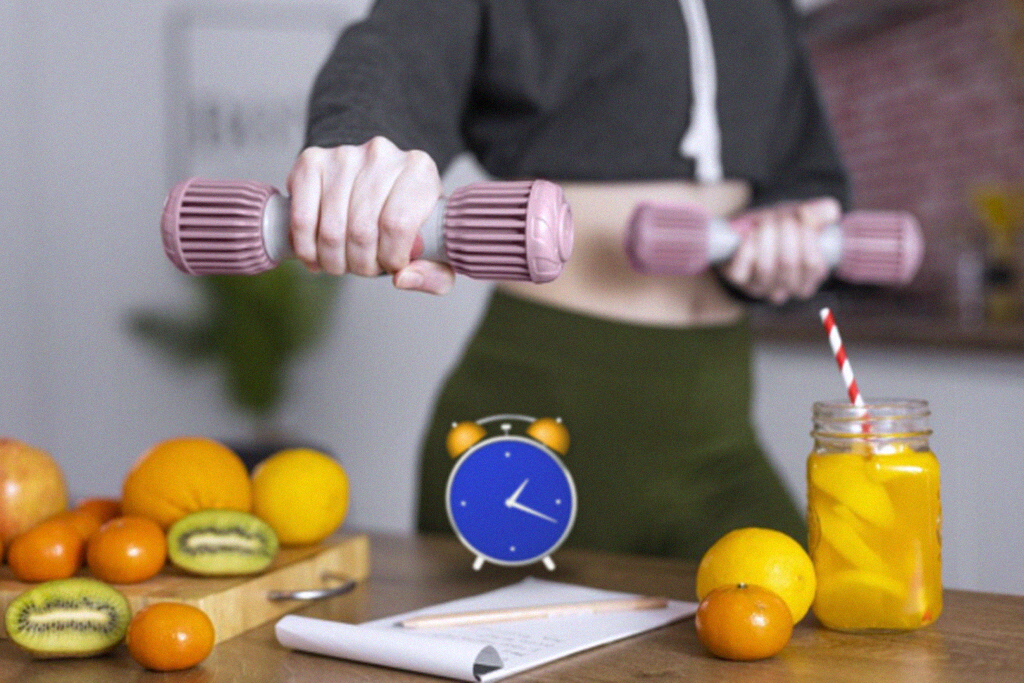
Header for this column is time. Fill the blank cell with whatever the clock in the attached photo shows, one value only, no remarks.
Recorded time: 1:19
